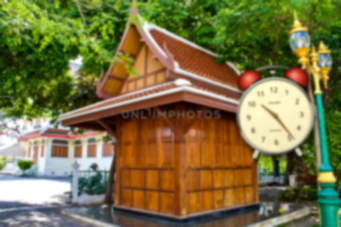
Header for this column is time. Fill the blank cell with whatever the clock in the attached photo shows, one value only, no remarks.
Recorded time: 10:24
